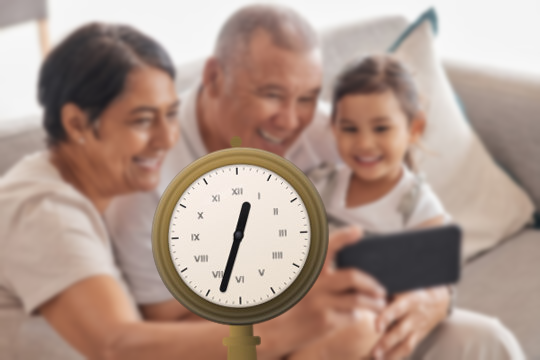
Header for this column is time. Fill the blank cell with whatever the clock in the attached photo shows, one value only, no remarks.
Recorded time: 12:33
